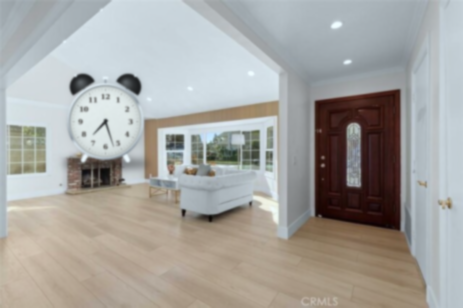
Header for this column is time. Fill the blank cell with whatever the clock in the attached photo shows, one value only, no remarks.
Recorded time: 7:27
